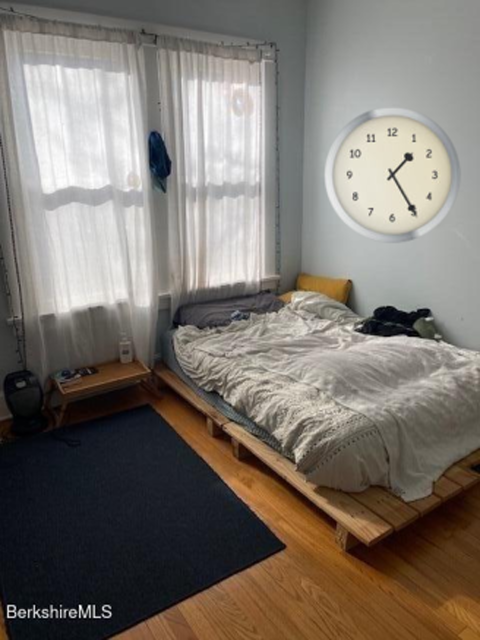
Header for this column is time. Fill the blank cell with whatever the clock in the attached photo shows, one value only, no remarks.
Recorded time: 1:25
